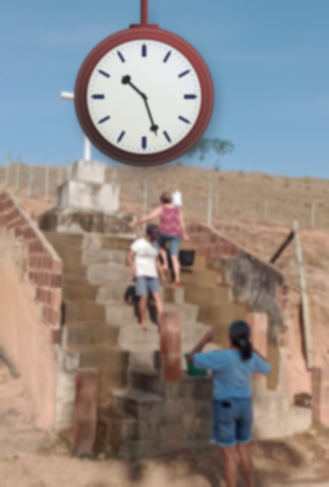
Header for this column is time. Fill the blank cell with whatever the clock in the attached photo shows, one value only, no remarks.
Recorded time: 10:27
